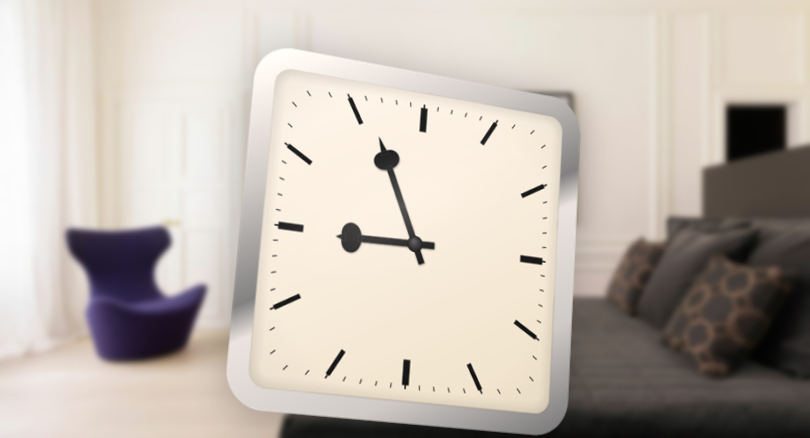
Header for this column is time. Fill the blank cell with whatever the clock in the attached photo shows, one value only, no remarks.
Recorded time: 8:56
